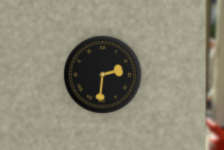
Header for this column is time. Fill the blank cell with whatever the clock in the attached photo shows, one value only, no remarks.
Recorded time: 2:31
